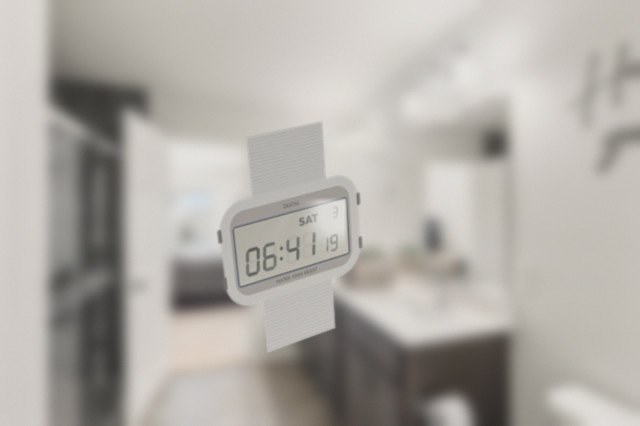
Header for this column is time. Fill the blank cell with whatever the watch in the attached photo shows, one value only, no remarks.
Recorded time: 6:41:19
